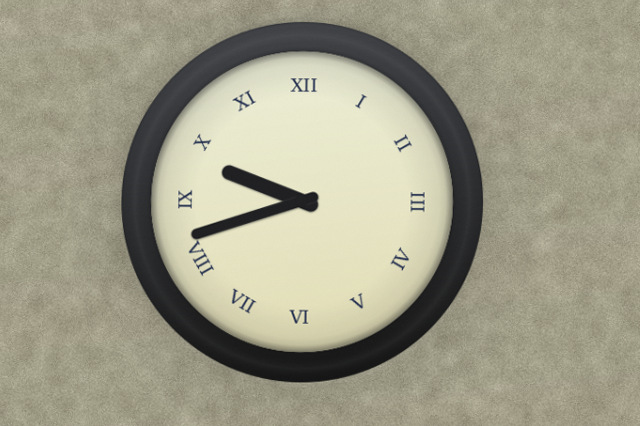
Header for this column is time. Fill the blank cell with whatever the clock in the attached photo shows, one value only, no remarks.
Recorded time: 9:42
